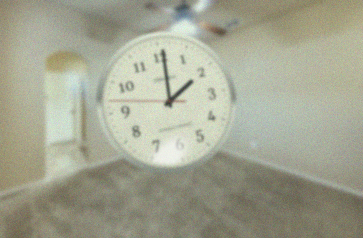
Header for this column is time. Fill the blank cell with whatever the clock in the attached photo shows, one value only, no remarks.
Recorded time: 2:00:47
